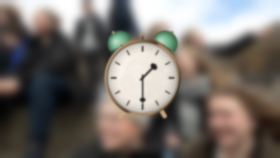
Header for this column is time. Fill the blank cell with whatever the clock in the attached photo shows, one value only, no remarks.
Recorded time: 1:30
